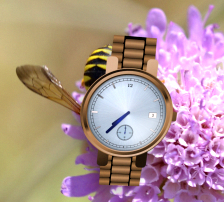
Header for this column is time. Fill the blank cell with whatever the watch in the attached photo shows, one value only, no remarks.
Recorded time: 7:37
